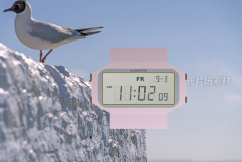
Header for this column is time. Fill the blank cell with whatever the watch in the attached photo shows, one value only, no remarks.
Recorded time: 11:02:09
